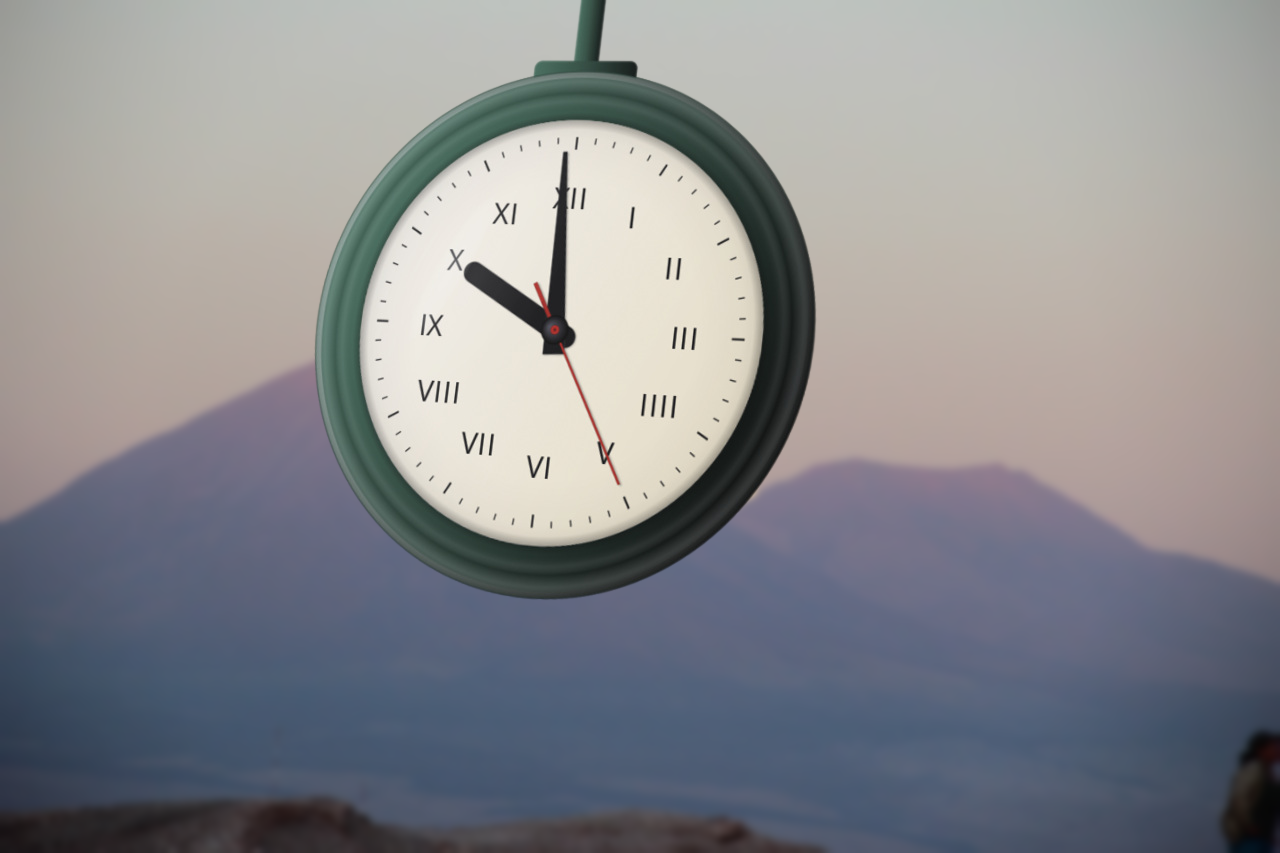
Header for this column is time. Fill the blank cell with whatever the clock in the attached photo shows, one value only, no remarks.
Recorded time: 9:59:25
